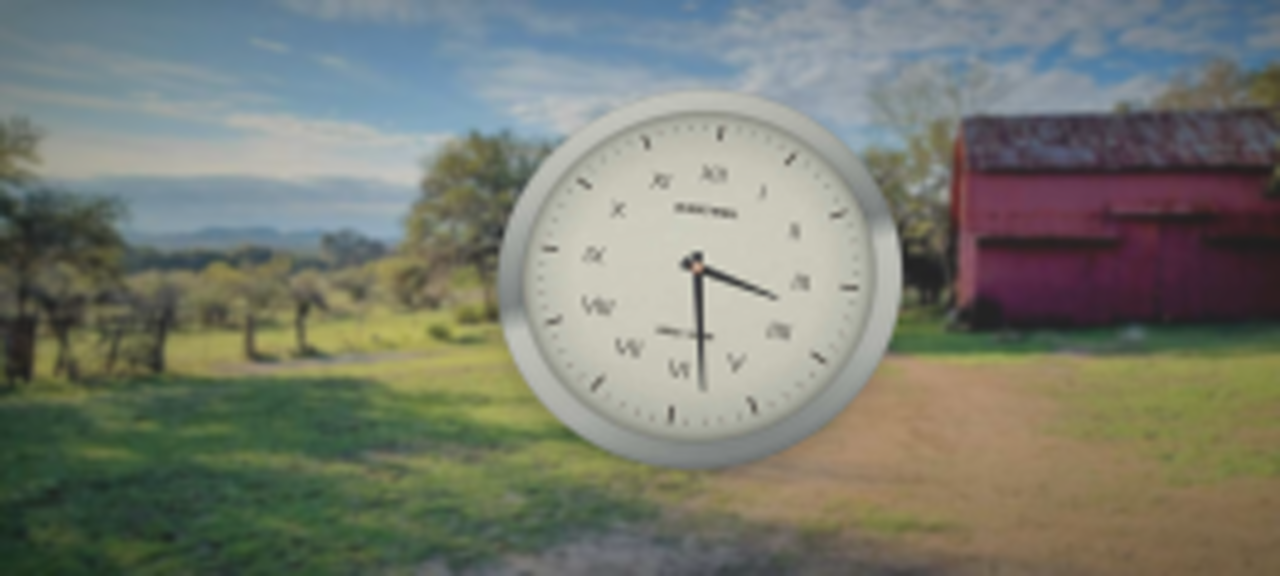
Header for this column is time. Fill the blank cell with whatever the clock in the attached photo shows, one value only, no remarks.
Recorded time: 3:28
